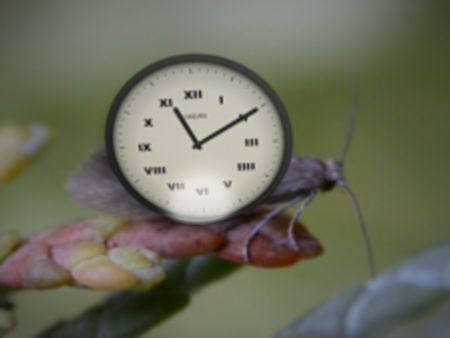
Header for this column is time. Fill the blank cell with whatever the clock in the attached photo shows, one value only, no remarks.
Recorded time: 11:10
